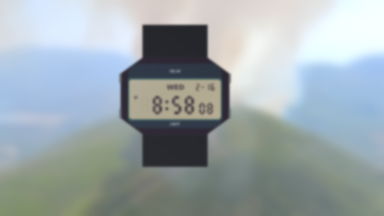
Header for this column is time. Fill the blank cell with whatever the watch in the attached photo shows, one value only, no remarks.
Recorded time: 8:58:08
